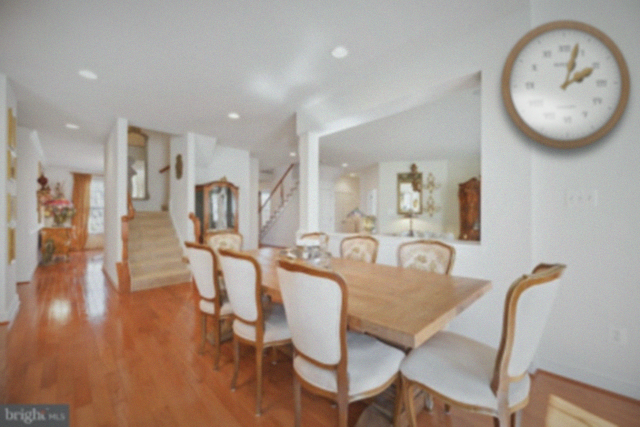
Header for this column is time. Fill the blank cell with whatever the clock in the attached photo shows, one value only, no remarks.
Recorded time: 2:03
